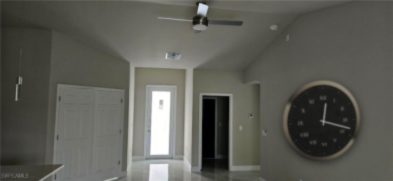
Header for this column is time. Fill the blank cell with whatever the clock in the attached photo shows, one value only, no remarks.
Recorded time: 12:18
